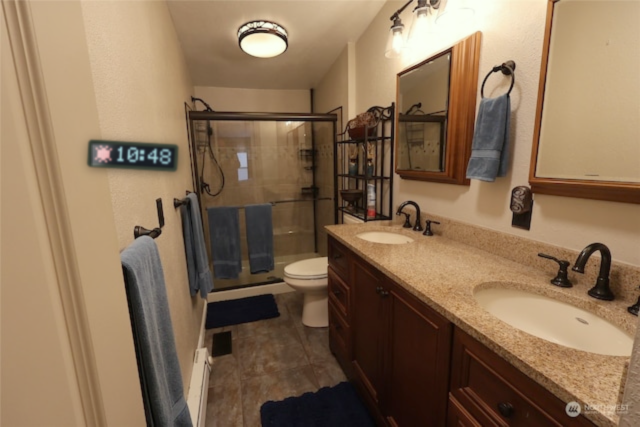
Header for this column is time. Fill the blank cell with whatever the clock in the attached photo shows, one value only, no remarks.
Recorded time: 10:48
